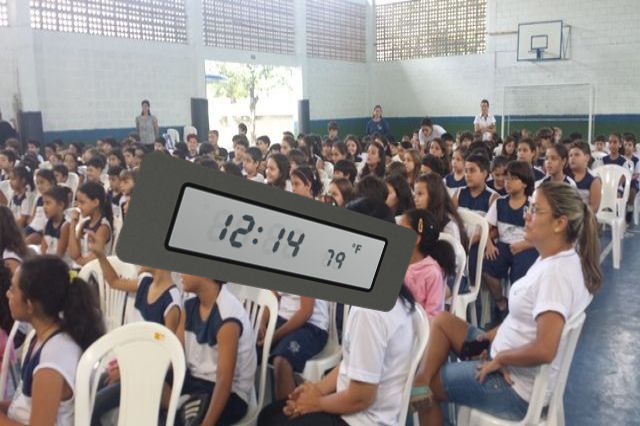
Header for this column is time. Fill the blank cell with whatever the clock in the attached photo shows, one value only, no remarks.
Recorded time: 12:14
